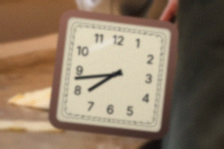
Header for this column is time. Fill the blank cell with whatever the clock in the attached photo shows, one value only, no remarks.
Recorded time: 7:43
